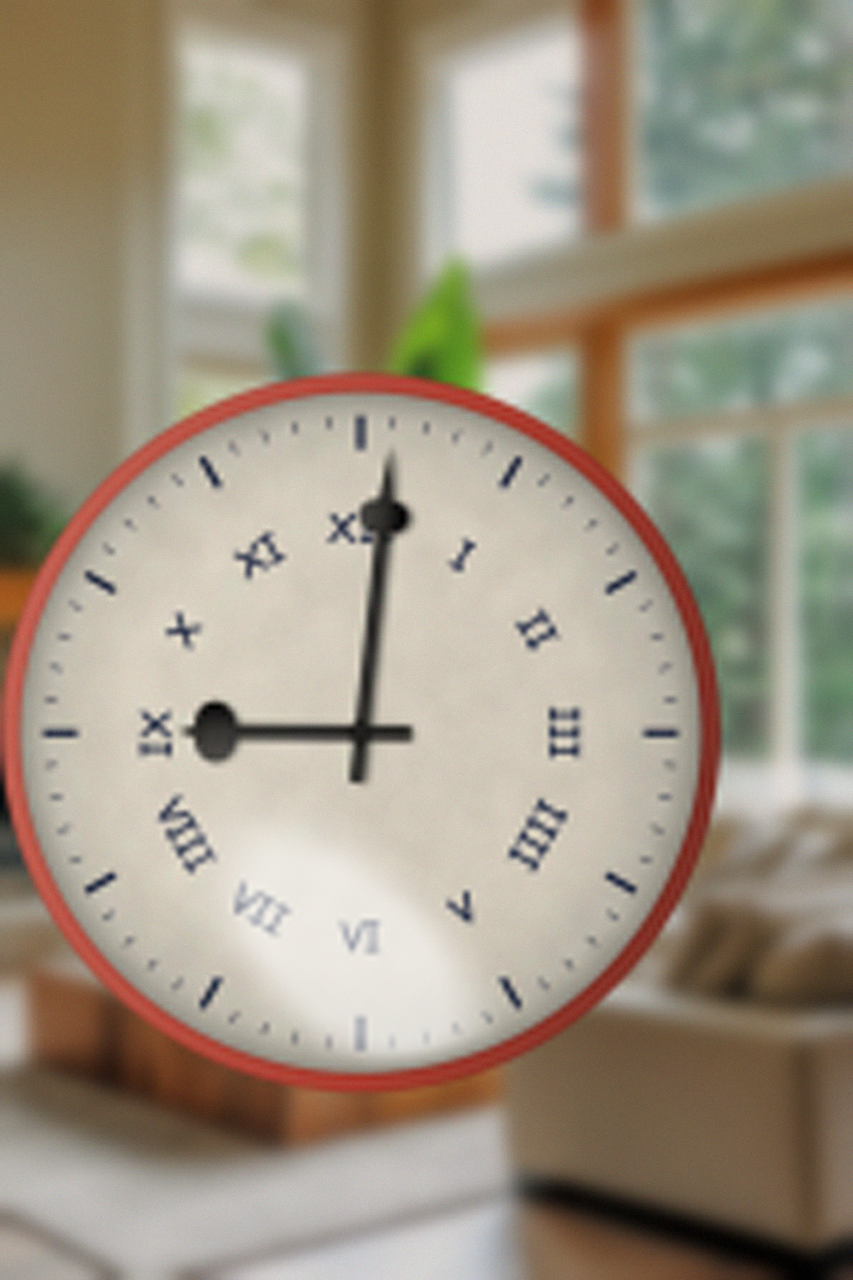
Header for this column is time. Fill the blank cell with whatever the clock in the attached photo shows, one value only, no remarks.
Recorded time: 9:01
